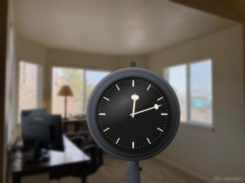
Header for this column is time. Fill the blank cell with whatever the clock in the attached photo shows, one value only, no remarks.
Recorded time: 12:12
